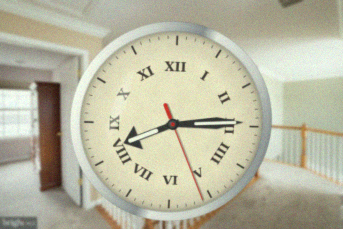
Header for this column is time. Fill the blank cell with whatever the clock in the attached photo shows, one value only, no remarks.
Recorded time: 8:14:26
